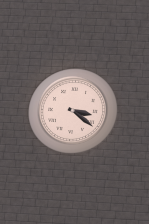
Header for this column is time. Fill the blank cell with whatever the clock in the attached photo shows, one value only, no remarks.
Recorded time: 3:21
